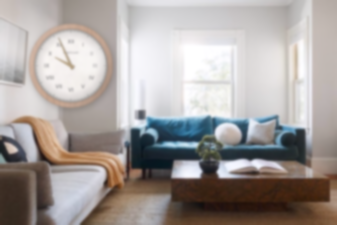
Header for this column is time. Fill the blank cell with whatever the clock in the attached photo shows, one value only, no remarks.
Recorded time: 9:56
